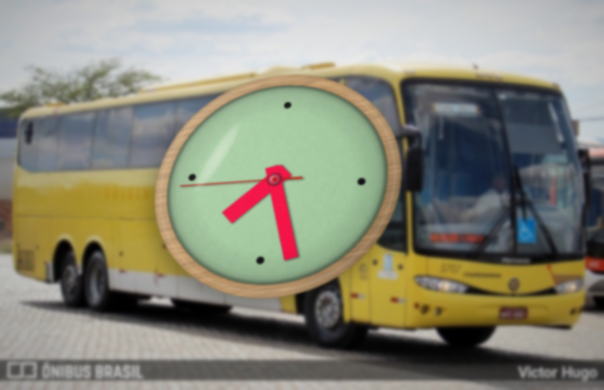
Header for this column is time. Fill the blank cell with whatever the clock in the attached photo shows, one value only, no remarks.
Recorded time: 7:26:44
